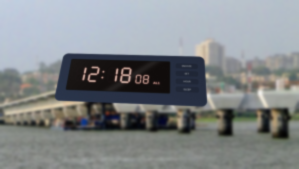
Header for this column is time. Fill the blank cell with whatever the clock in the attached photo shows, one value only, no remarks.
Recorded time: 12:18:08
